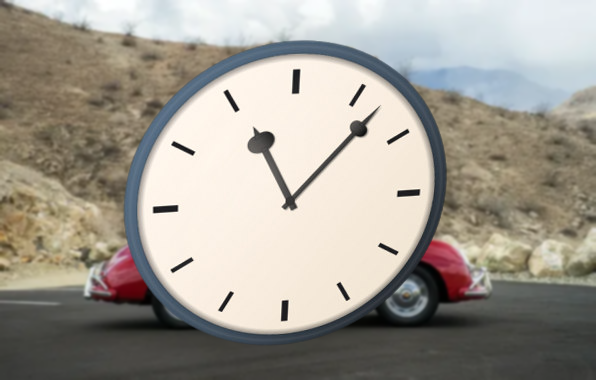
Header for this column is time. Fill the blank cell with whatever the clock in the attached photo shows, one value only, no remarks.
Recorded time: 11:07
